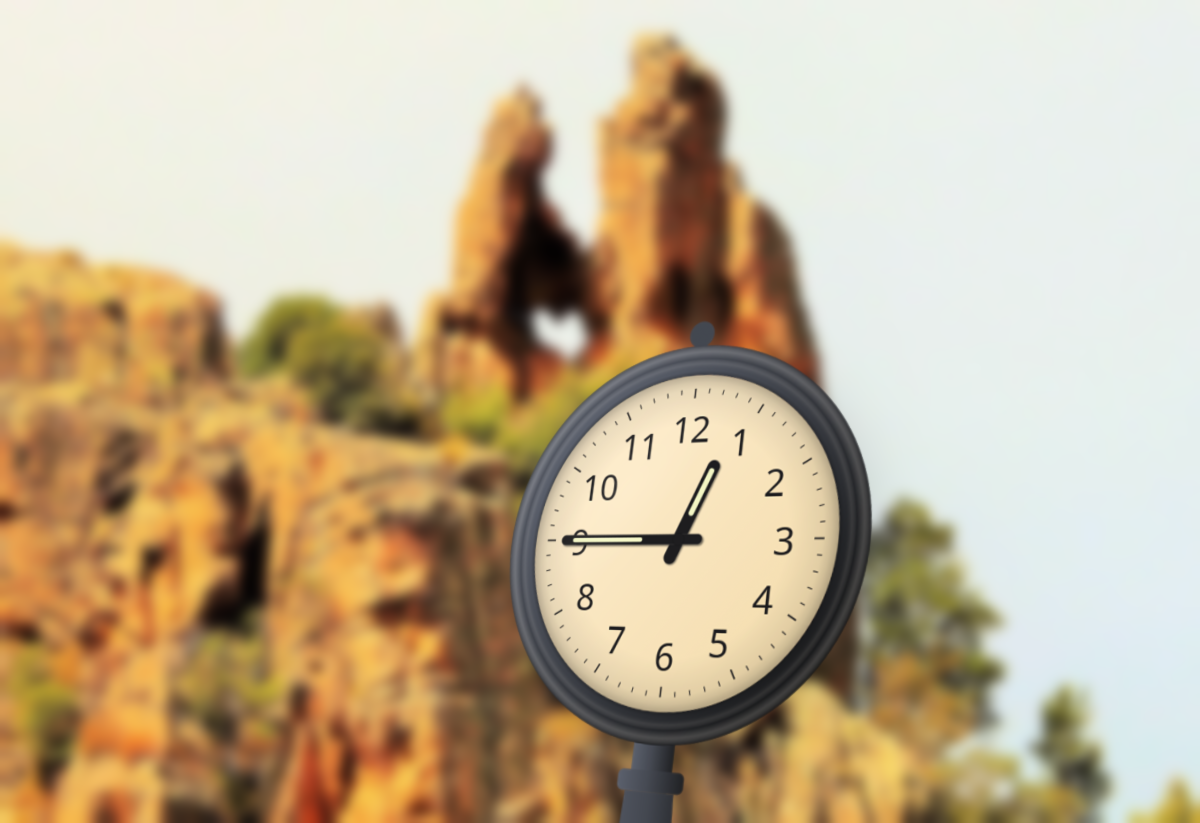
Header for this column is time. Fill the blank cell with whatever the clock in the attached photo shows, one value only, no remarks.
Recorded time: 12:45
